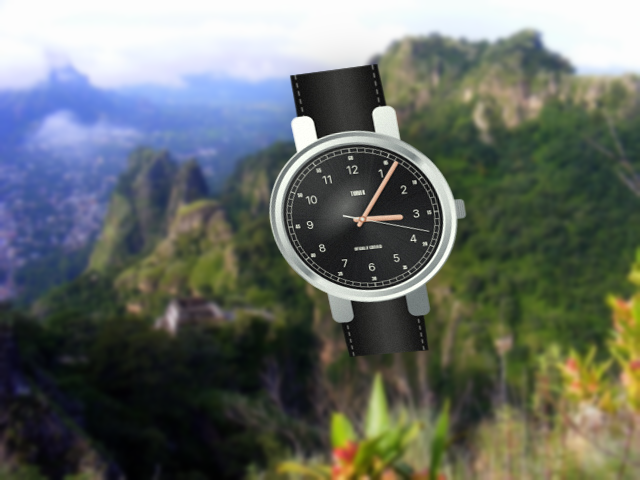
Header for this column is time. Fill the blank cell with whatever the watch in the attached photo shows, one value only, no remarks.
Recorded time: 3:06:18
